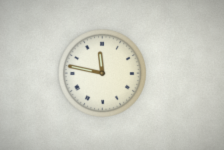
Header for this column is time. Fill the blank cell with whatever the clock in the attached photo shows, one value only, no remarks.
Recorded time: 11:47
